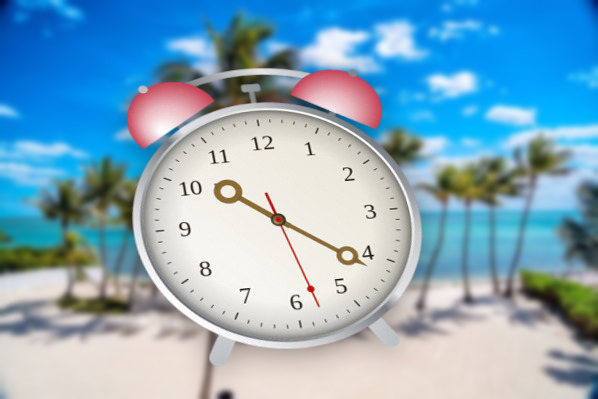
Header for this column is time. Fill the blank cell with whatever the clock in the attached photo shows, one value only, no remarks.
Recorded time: 10:21:28
